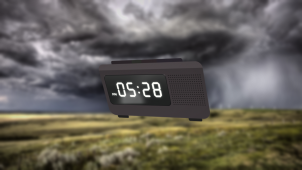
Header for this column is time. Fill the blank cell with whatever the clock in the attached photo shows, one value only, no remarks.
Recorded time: 5:28
